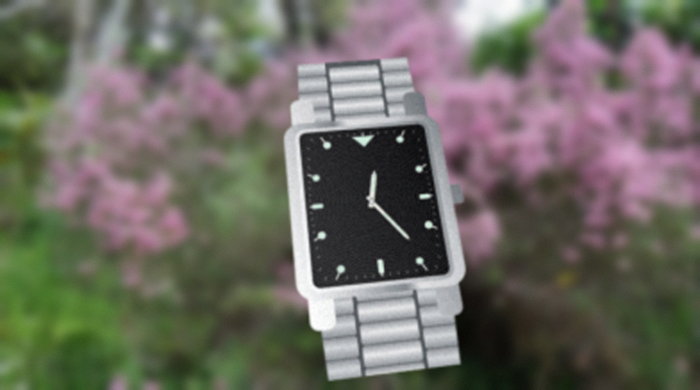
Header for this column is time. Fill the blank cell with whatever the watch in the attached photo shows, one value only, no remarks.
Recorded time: 12:24
